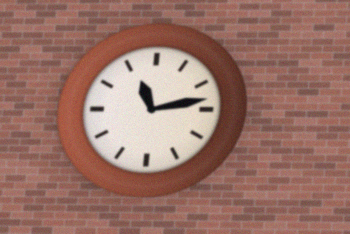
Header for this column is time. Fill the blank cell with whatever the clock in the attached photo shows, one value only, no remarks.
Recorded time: 11:13
